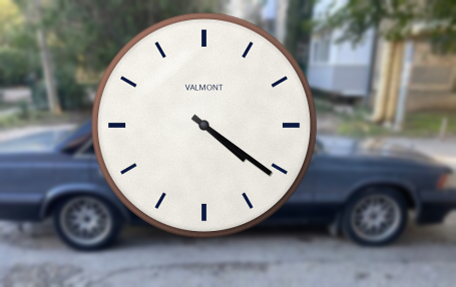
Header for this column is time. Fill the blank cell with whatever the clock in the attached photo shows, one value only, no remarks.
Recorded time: 4:21
